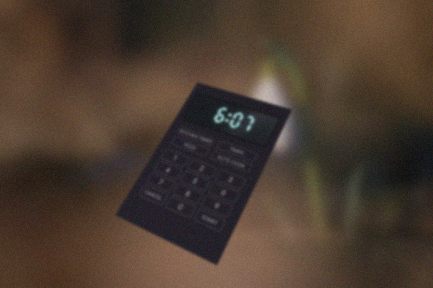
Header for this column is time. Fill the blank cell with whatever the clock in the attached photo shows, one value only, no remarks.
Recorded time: 6:07
